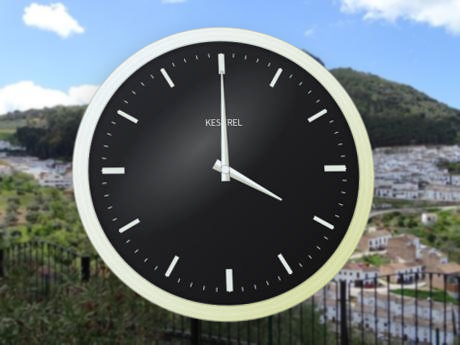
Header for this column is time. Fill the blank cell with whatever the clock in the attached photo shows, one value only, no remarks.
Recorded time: 4:00
